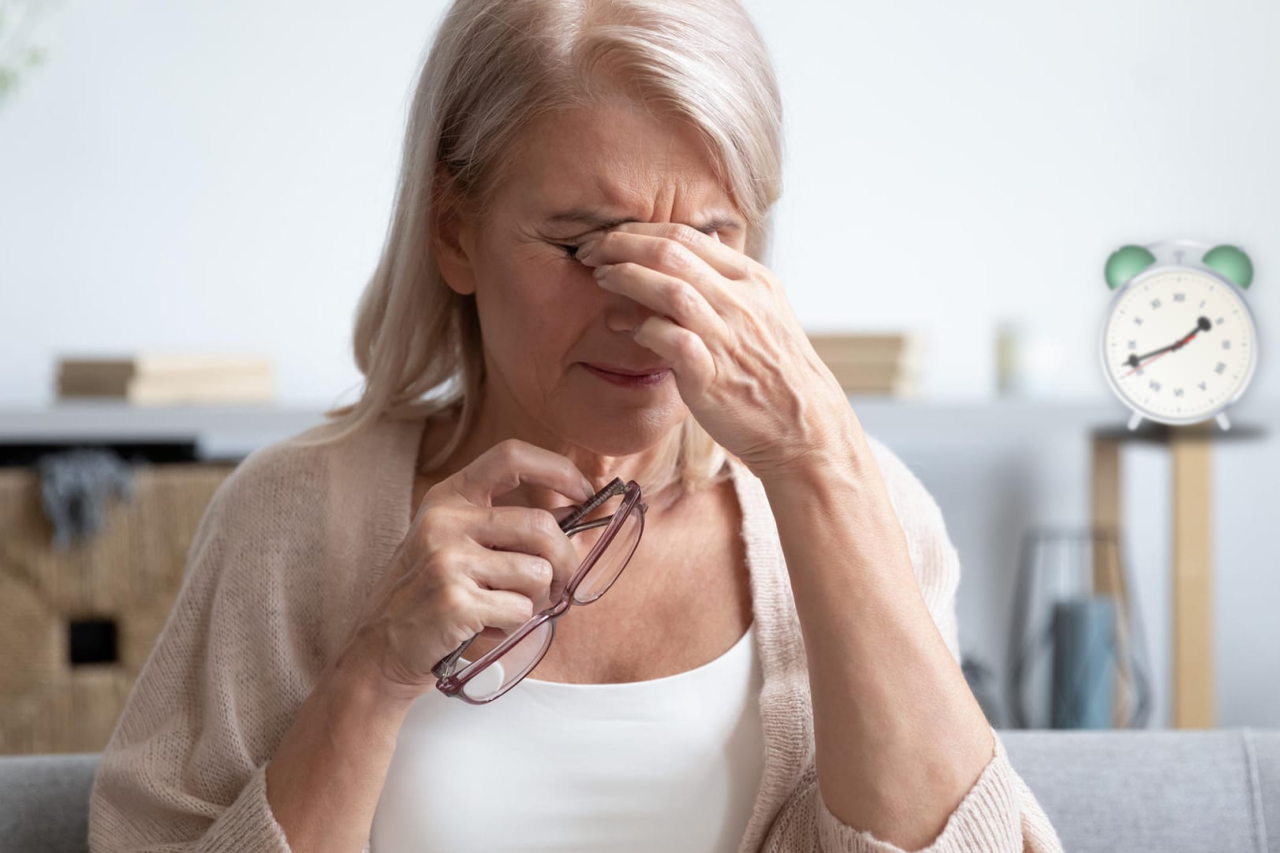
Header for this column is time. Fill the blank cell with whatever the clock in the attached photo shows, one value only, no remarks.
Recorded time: 1:41:40
